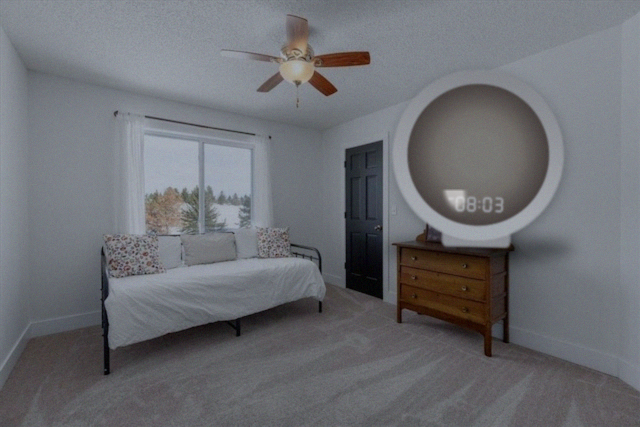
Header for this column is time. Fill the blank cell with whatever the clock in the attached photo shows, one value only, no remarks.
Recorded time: 8:03
